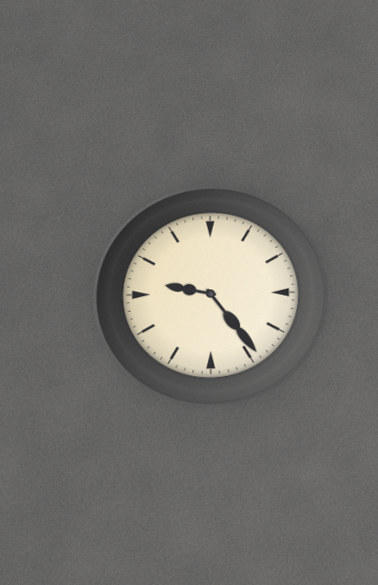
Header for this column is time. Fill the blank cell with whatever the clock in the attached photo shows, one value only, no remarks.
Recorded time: 9:24
